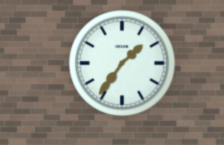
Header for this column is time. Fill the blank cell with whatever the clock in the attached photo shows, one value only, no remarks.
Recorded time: 1:36
